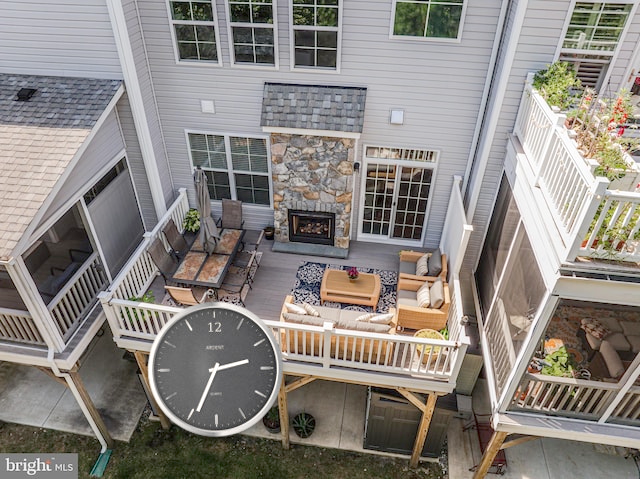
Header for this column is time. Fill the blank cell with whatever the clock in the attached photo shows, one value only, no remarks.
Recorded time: 2:34
